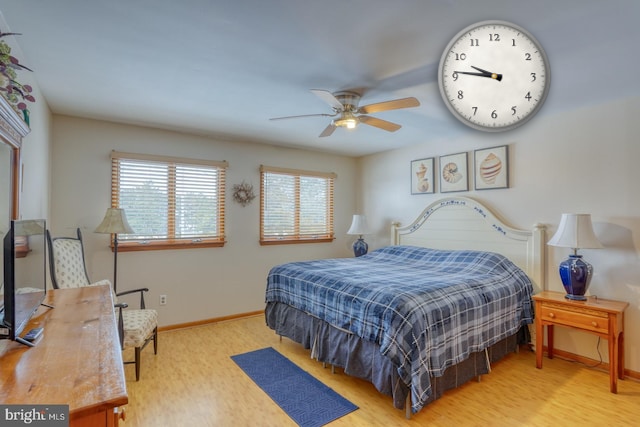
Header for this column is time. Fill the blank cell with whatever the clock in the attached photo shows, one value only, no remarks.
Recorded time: 9:46
